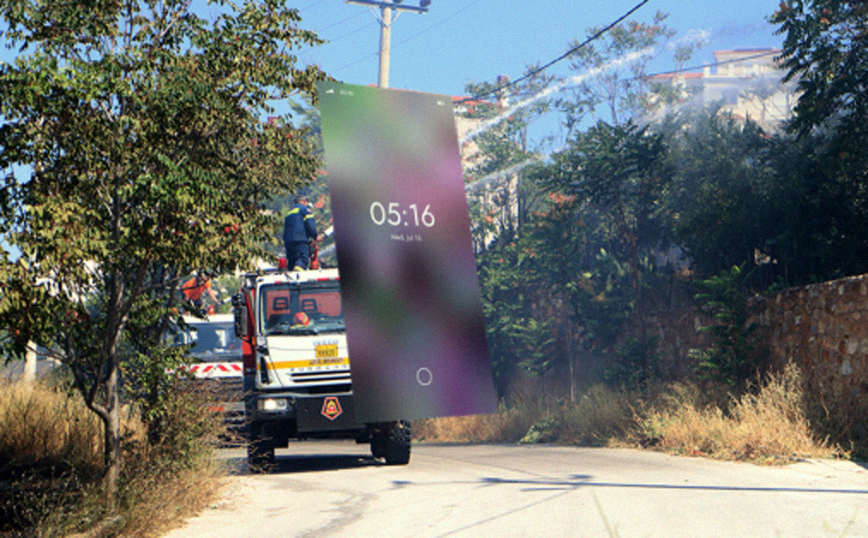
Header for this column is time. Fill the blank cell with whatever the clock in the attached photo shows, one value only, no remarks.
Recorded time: 5:16
